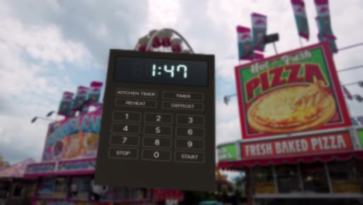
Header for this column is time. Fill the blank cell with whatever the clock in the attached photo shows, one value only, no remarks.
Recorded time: 1:47
